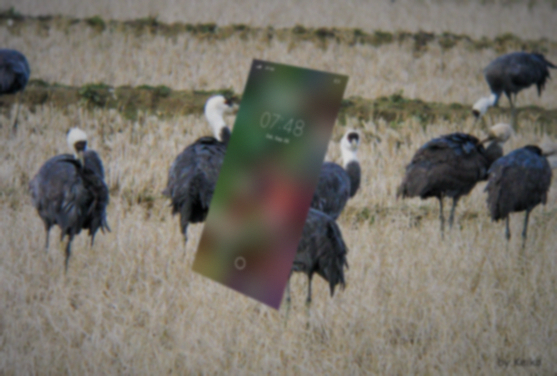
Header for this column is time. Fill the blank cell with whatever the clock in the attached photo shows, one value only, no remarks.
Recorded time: 7:48
